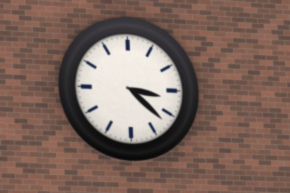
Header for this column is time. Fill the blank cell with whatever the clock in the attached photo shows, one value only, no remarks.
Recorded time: 3:22
